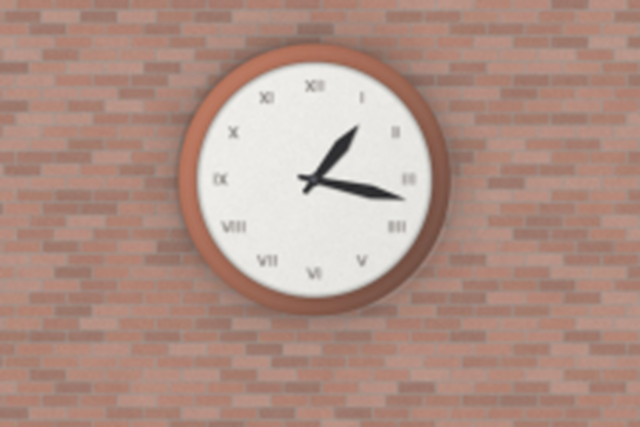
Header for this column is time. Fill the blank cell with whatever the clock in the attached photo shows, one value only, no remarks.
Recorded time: 1:17
